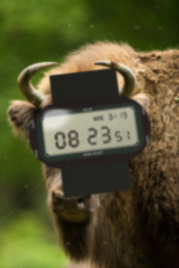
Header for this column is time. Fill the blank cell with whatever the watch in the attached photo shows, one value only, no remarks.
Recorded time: 8:23:51
